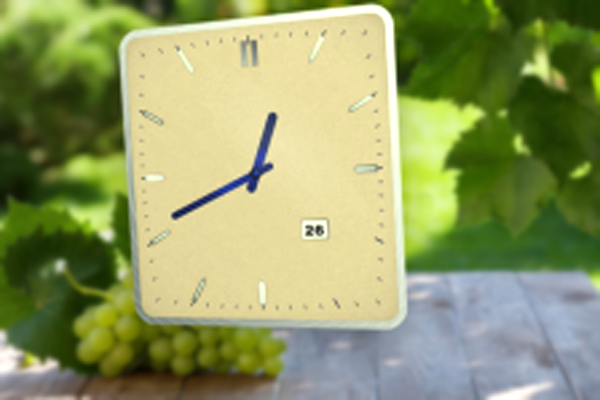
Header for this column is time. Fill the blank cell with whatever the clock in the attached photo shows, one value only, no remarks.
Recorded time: 12:41
